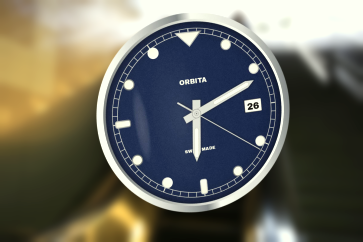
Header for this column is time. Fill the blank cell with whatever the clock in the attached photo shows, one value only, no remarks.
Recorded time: 6:11:21
